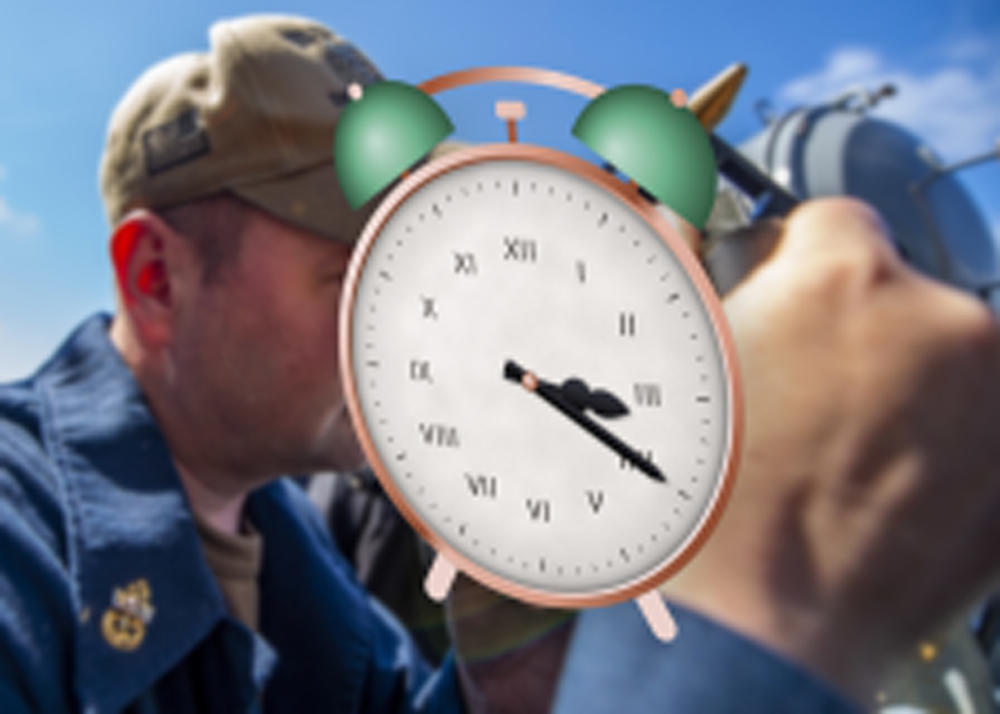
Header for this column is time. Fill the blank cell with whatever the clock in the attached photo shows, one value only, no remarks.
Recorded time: 3:20
